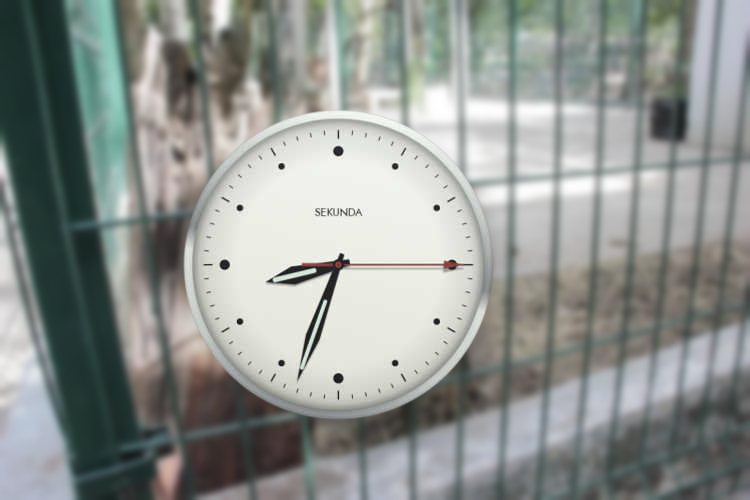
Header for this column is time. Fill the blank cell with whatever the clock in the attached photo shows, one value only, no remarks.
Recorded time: 8:33:15
